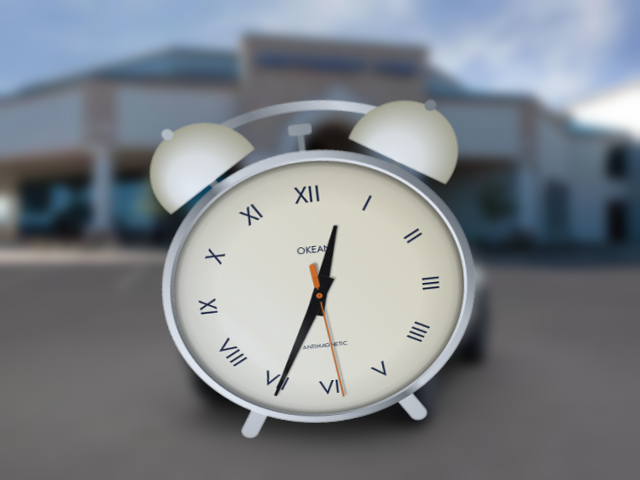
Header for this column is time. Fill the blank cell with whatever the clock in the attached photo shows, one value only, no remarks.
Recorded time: 12:34:29
